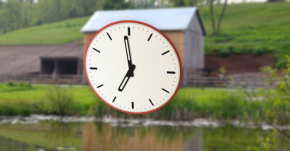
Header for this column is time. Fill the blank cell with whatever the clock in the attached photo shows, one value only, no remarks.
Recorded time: 6:59
